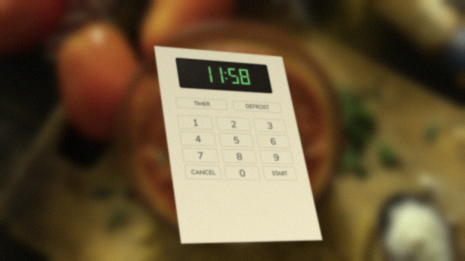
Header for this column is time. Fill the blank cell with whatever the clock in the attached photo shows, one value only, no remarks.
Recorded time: 11:58
